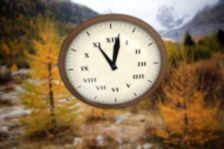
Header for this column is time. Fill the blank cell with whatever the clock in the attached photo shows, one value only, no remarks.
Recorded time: 11:02
